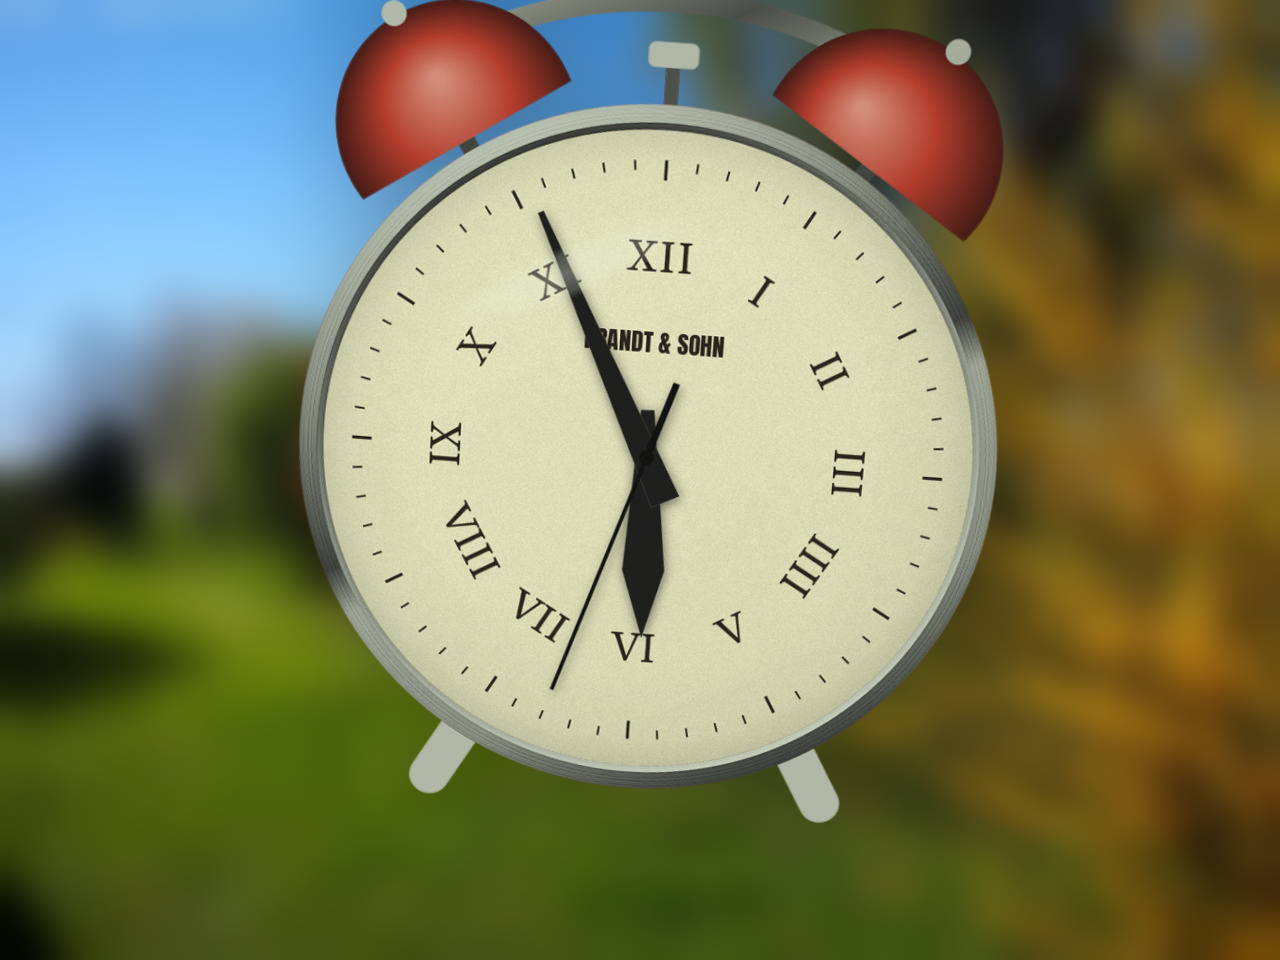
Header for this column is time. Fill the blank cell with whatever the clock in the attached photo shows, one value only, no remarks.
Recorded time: 5:55:33
